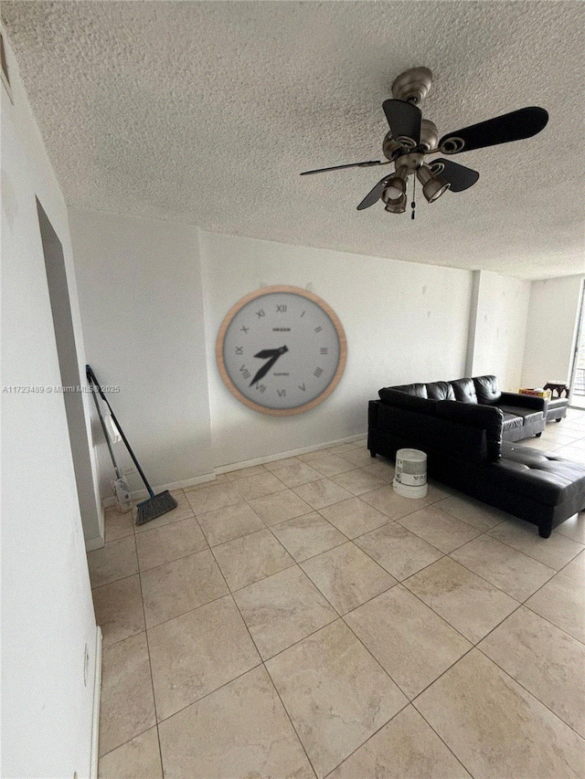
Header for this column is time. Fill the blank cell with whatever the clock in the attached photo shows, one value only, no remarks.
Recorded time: 8:37
